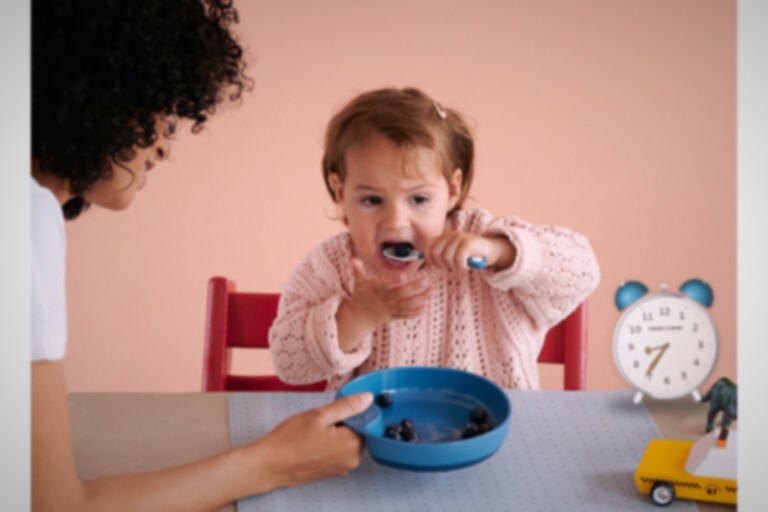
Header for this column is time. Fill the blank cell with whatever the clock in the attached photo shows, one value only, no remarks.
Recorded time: 8:36
